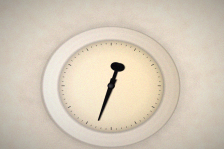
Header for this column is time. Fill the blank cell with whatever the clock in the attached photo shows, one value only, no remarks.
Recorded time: 12:33
